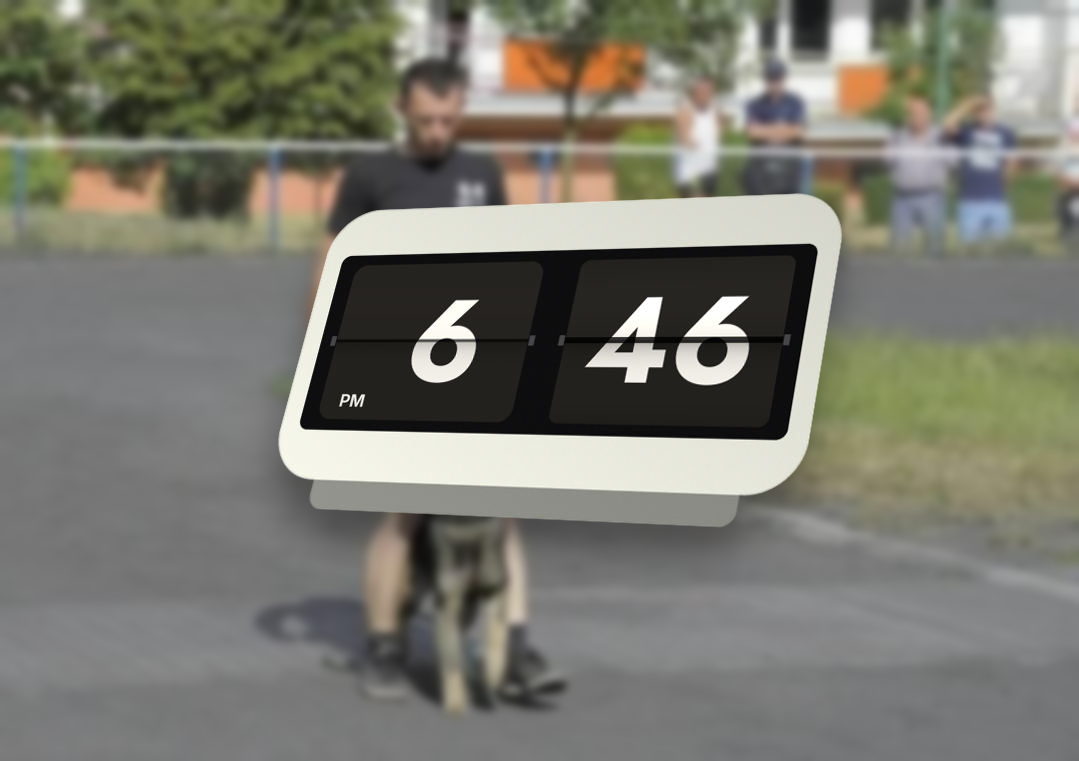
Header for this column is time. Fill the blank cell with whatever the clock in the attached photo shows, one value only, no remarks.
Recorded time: 6:46
